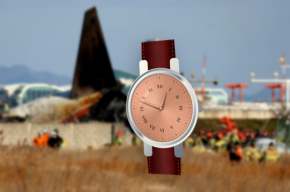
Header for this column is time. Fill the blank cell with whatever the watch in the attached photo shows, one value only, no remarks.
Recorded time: 12:48
